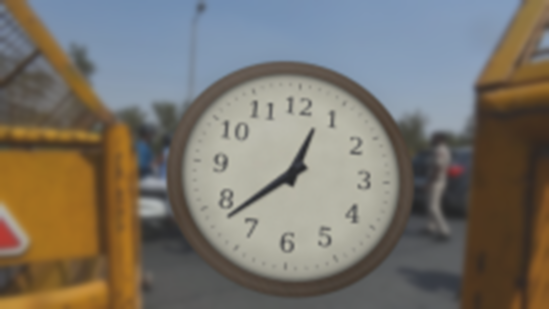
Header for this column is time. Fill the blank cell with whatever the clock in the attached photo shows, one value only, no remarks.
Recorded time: 12:38
